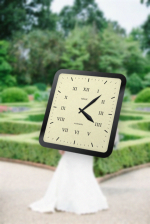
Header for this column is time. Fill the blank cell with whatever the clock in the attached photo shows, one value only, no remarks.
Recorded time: 4:07
